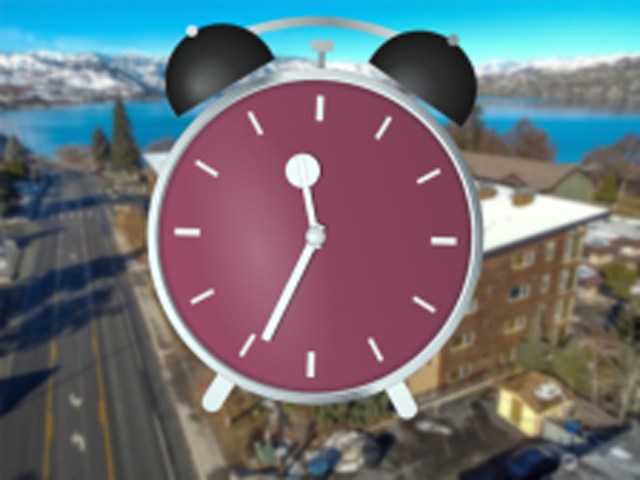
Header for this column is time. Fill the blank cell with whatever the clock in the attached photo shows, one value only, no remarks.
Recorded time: 11:34
